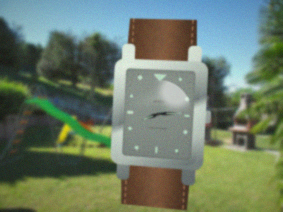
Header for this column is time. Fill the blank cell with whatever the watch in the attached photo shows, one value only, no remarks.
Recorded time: 8:14
